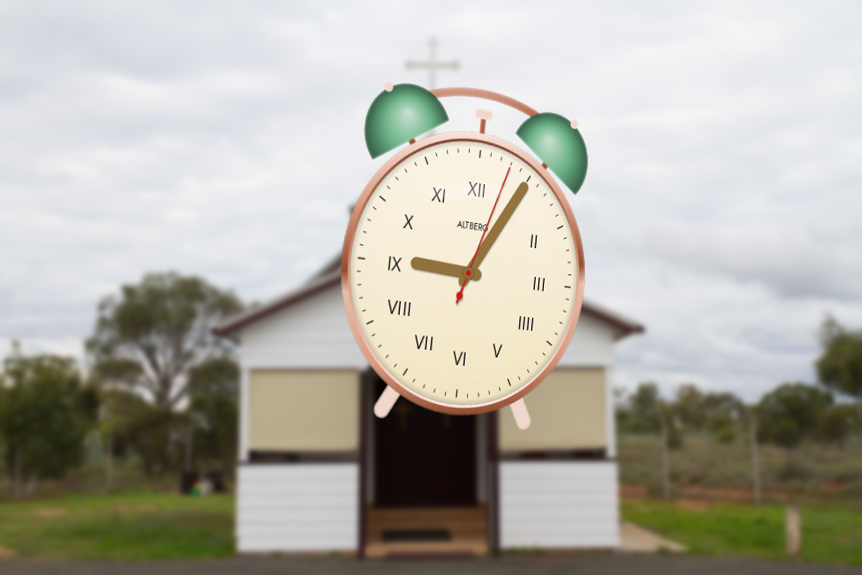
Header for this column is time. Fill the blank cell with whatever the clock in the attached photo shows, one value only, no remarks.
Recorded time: 9:05:03
